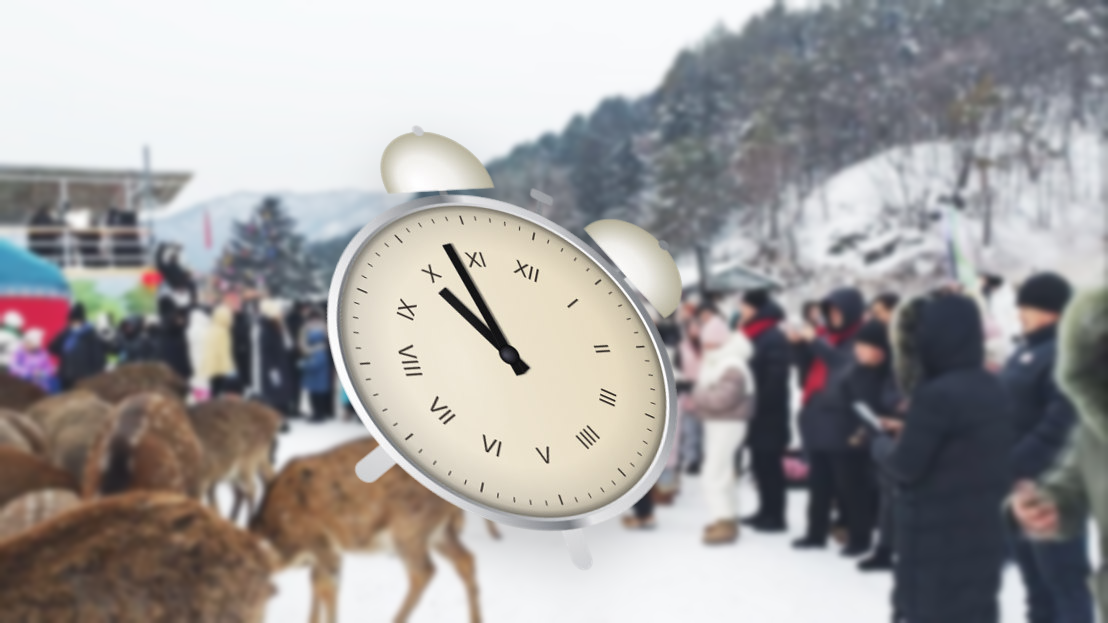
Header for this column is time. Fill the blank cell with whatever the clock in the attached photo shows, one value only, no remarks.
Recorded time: 9:53
